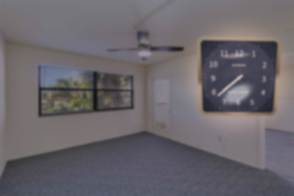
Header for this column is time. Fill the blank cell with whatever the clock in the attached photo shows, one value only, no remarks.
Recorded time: 7:38
